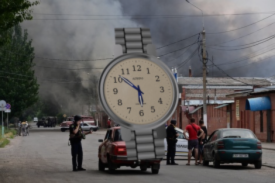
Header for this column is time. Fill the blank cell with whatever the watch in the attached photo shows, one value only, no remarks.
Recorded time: 5:52
